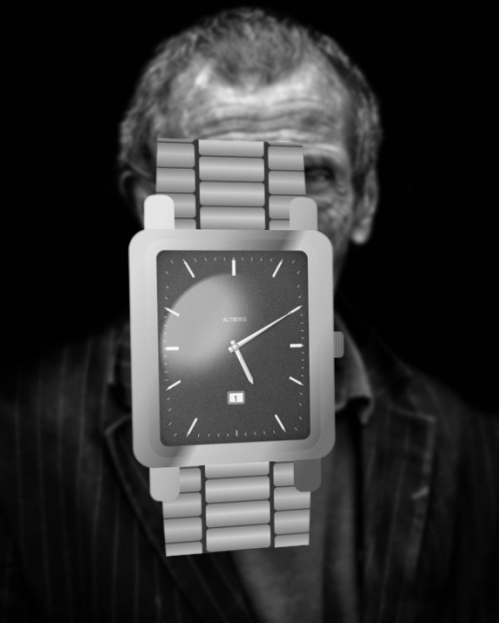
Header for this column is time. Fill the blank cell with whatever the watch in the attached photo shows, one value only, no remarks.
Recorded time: 5:10
